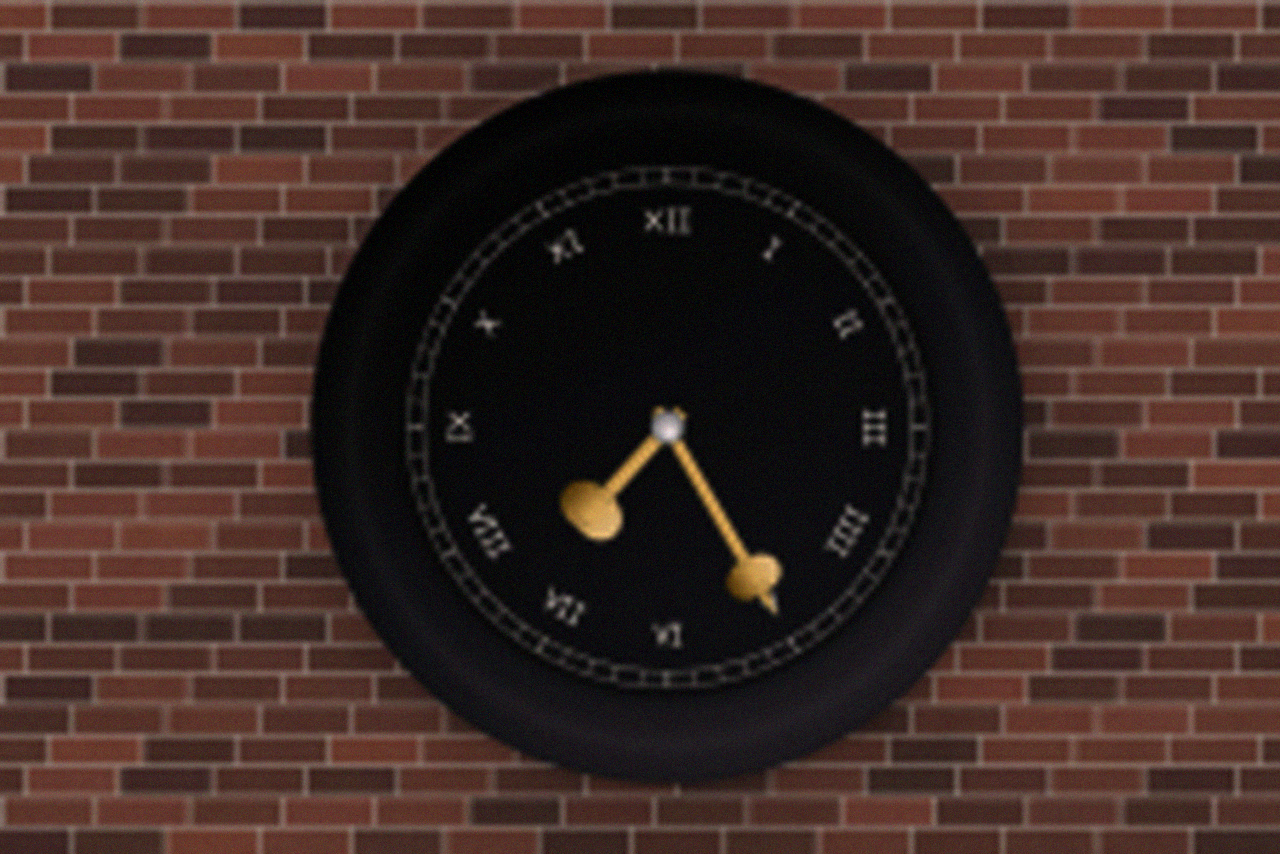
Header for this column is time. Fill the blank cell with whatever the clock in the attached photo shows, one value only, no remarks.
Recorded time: 7:25
